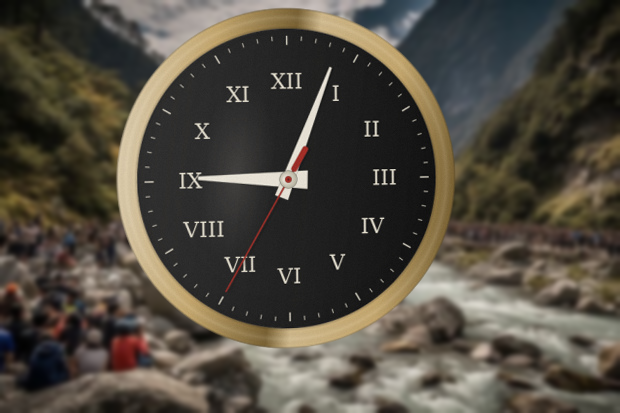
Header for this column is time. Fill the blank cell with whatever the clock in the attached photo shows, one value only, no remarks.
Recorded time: 9:03:35
